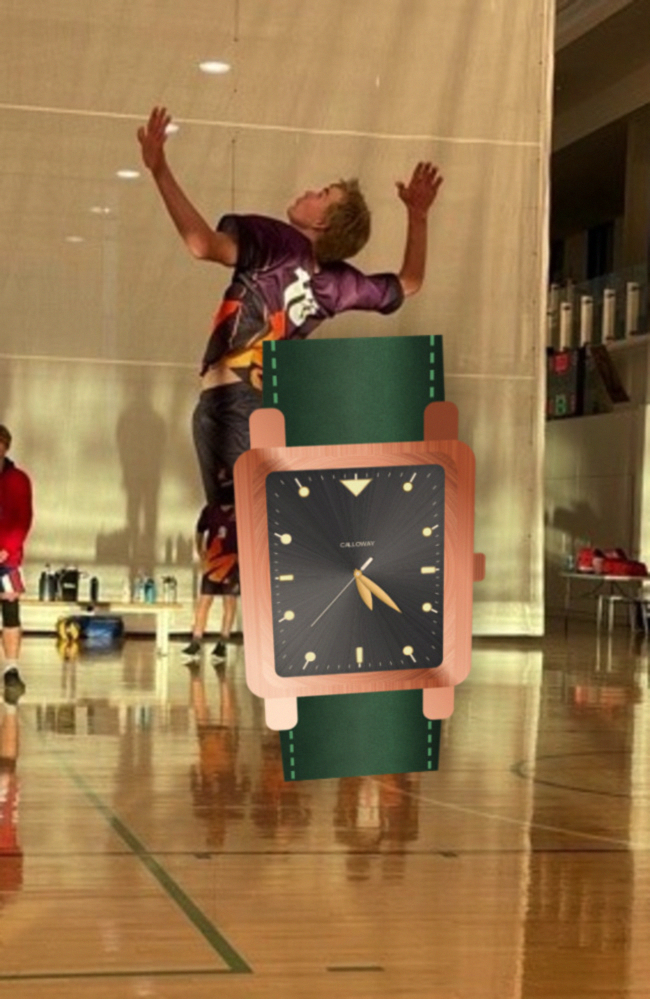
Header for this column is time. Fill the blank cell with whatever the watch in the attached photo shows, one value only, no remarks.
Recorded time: 5:22:37
